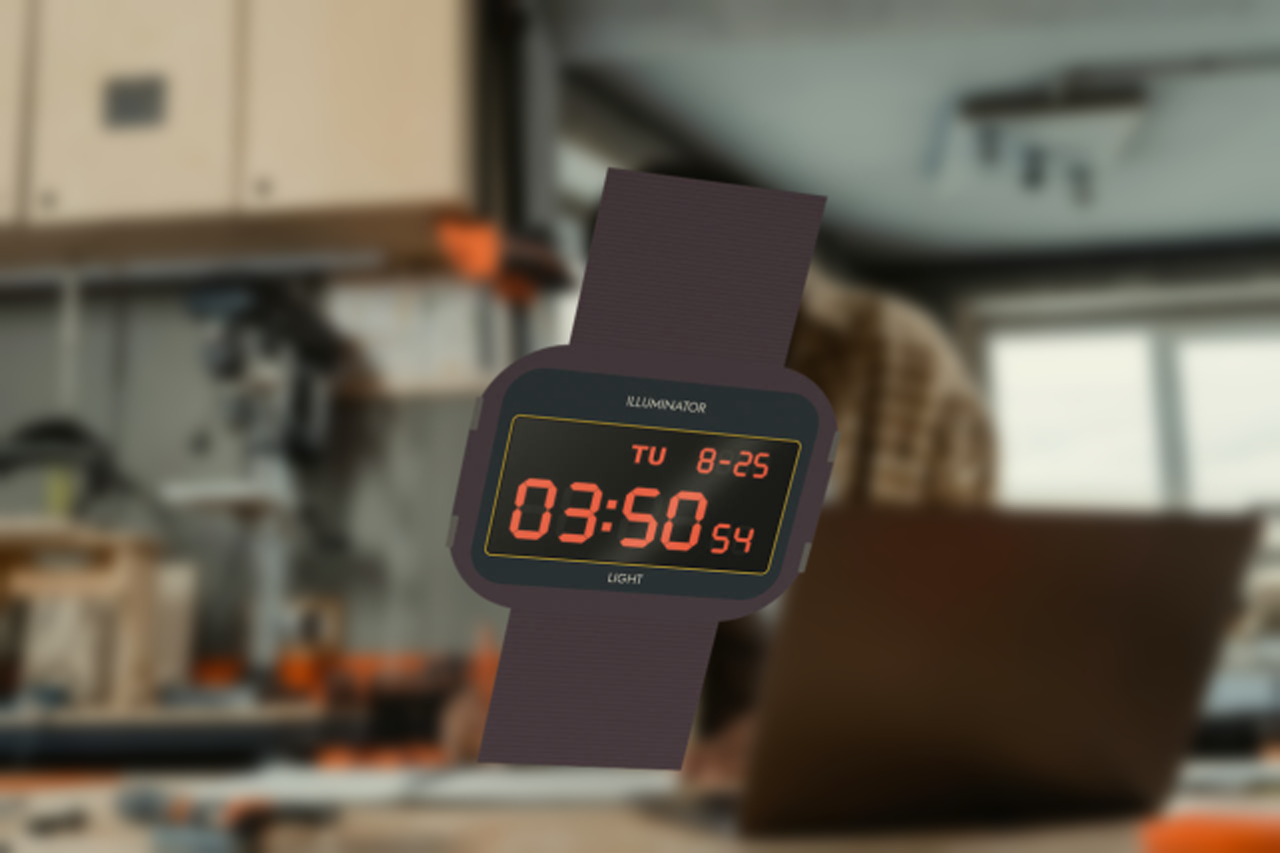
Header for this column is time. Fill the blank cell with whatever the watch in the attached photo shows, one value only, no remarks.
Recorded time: 3:50:54
